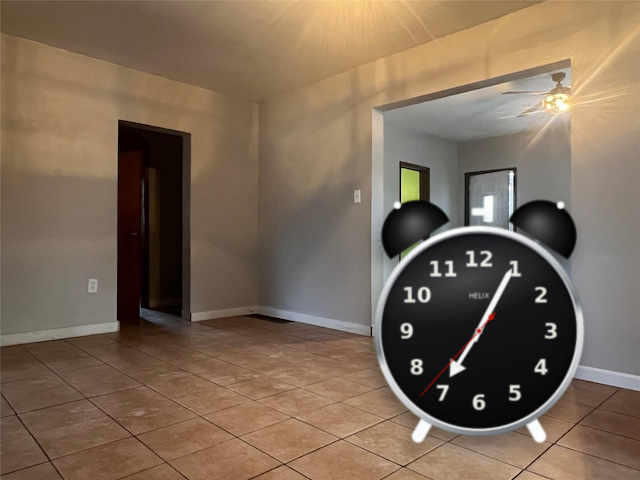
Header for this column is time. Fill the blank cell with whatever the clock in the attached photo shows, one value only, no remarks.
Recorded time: 7:04:37
